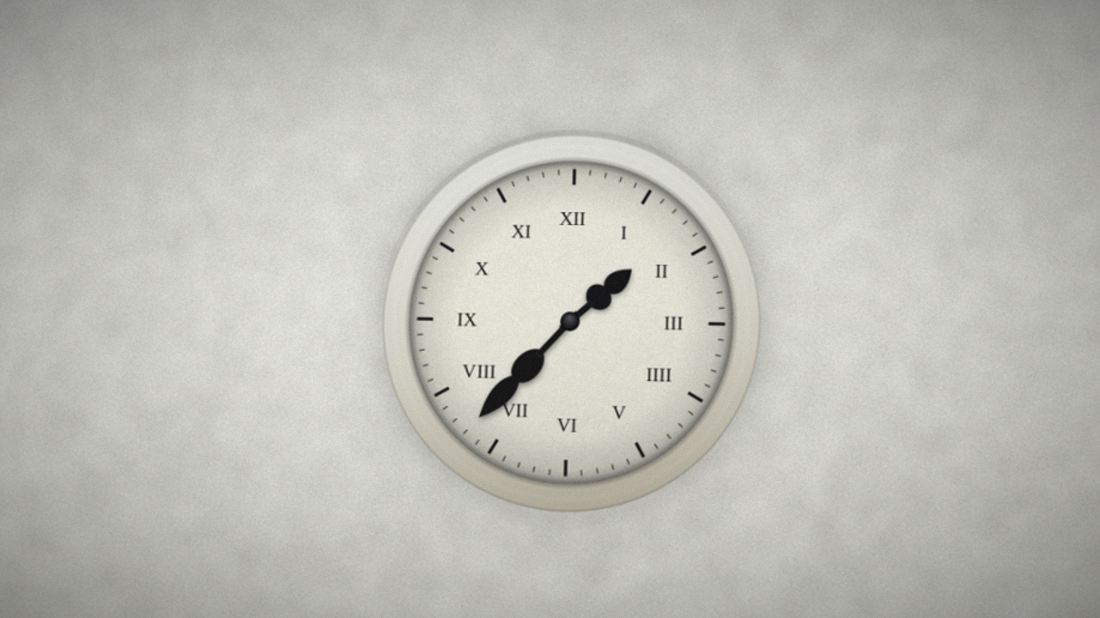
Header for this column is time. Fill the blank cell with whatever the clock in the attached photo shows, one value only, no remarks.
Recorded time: 1:37
